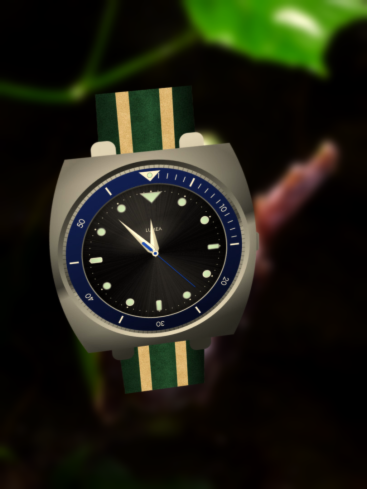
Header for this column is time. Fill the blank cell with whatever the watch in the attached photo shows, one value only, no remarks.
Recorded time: 11:53:23
